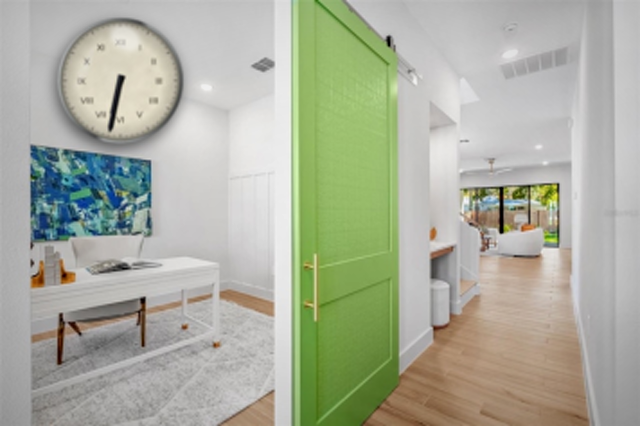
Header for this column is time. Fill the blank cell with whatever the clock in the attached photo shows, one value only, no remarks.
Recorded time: 6:32
